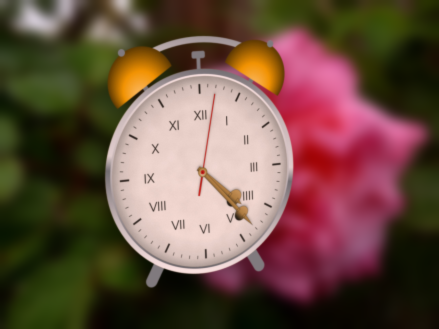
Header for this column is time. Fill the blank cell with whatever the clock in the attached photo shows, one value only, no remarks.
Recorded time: 4:23:02
